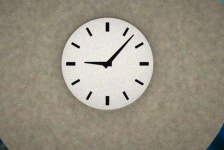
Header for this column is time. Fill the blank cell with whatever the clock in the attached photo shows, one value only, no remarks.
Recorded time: 9:07
